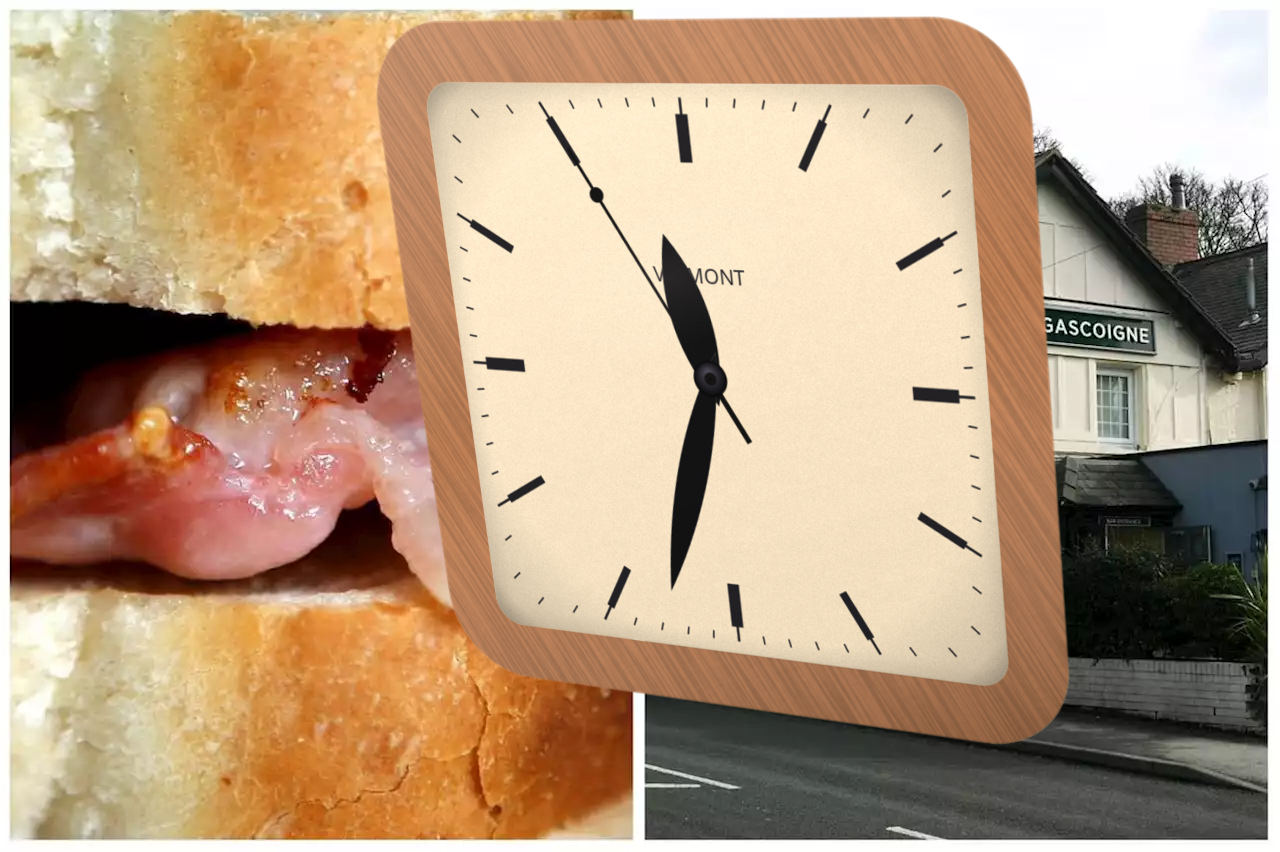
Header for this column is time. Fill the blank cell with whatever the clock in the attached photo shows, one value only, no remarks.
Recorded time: 11:32:55
